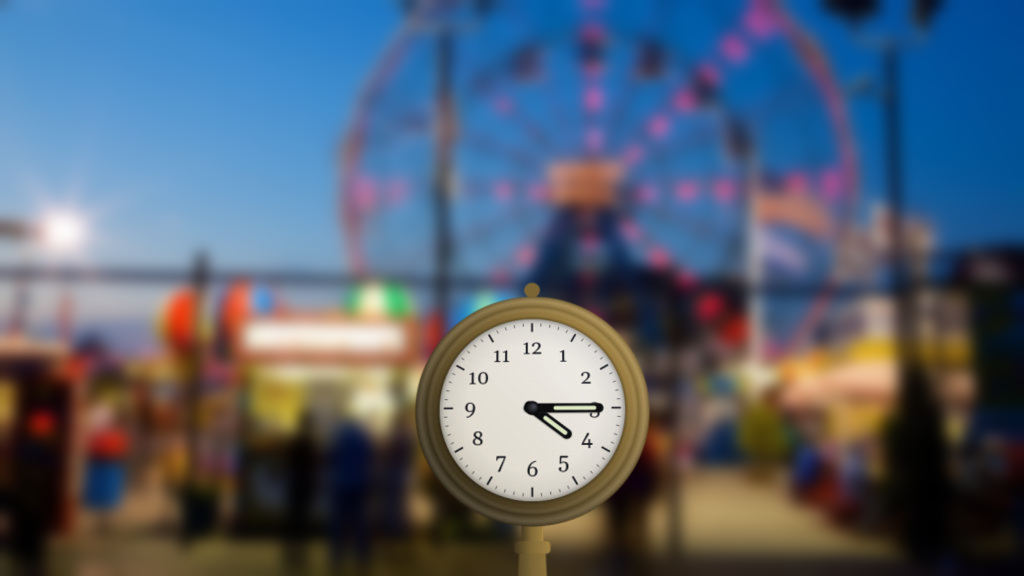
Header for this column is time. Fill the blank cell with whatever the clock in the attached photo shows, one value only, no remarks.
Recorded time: 4:15
